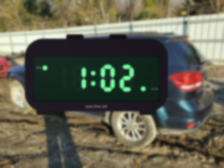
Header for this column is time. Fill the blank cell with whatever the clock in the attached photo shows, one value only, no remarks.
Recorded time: 1:02
